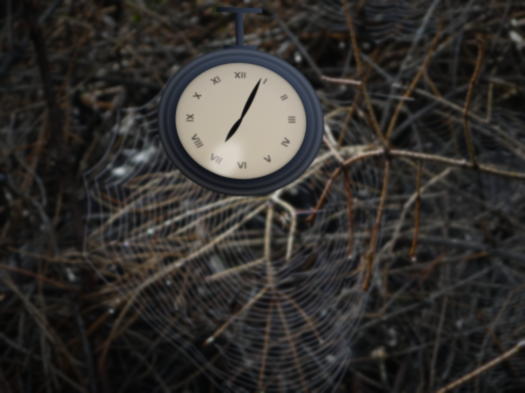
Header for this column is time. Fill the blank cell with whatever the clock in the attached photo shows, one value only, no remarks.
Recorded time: 7:04
